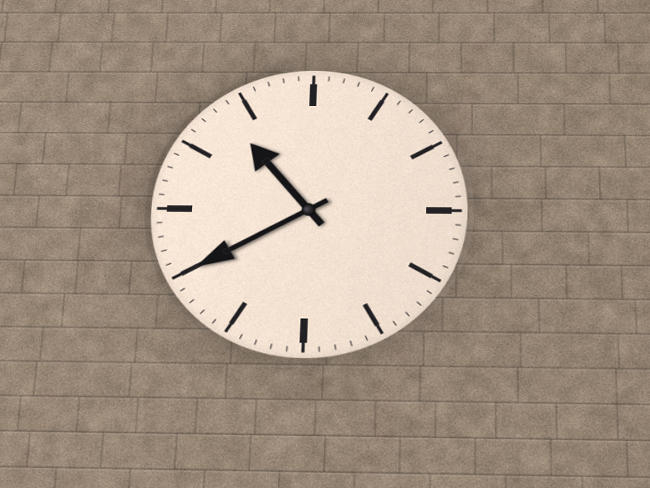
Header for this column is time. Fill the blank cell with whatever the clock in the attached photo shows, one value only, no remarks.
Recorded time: 10:40
